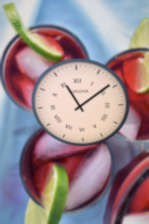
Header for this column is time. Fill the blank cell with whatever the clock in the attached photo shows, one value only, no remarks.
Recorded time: 11:09
